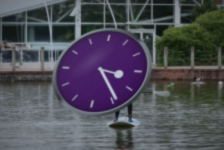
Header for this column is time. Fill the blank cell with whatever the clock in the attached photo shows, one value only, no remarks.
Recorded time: 3:24
